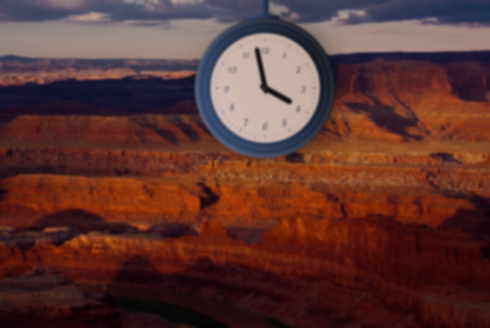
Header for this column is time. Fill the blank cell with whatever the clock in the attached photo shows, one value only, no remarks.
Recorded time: 3:58
